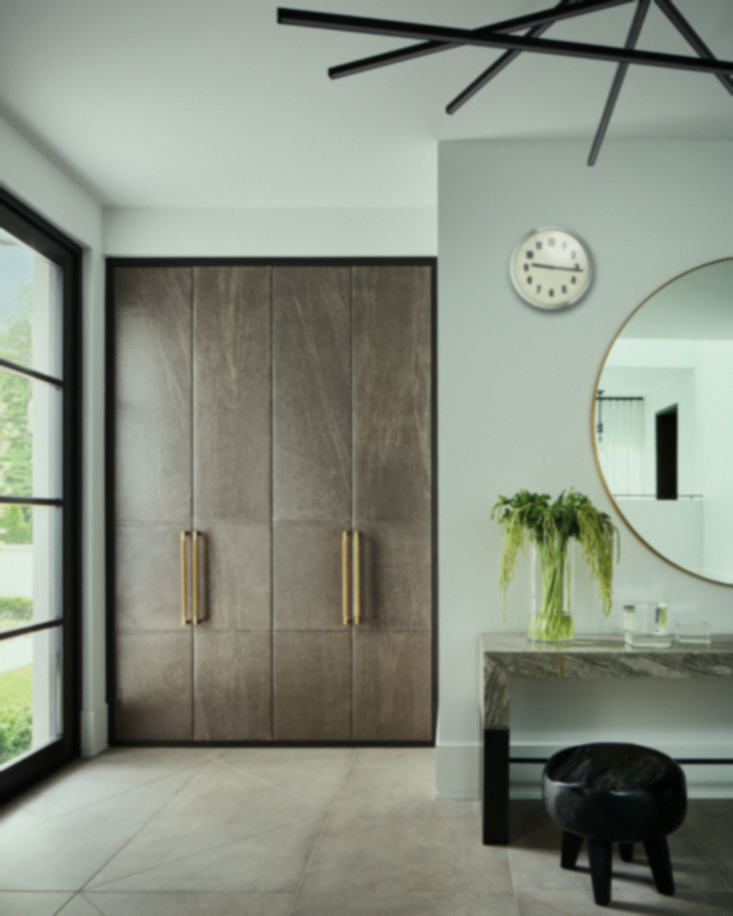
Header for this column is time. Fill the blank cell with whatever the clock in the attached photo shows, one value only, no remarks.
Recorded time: 9:16
